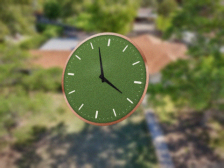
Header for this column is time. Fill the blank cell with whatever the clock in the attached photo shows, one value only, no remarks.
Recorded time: 3:57
